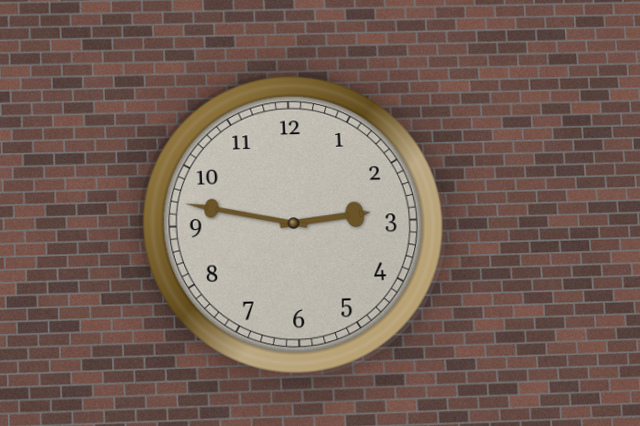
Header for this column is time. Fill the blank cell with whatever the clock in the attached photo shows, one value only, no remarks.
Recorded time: 2:47
